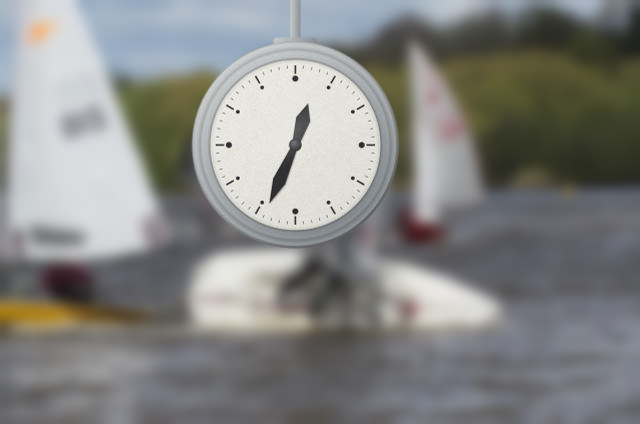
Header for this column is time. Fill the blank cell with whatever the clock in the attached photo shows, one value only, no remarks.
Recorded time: 12:34
